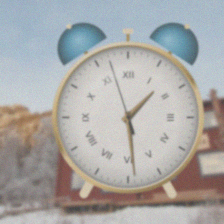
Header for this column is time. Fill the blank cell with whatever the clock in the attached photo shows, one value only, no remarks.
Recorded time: 1:28:57
